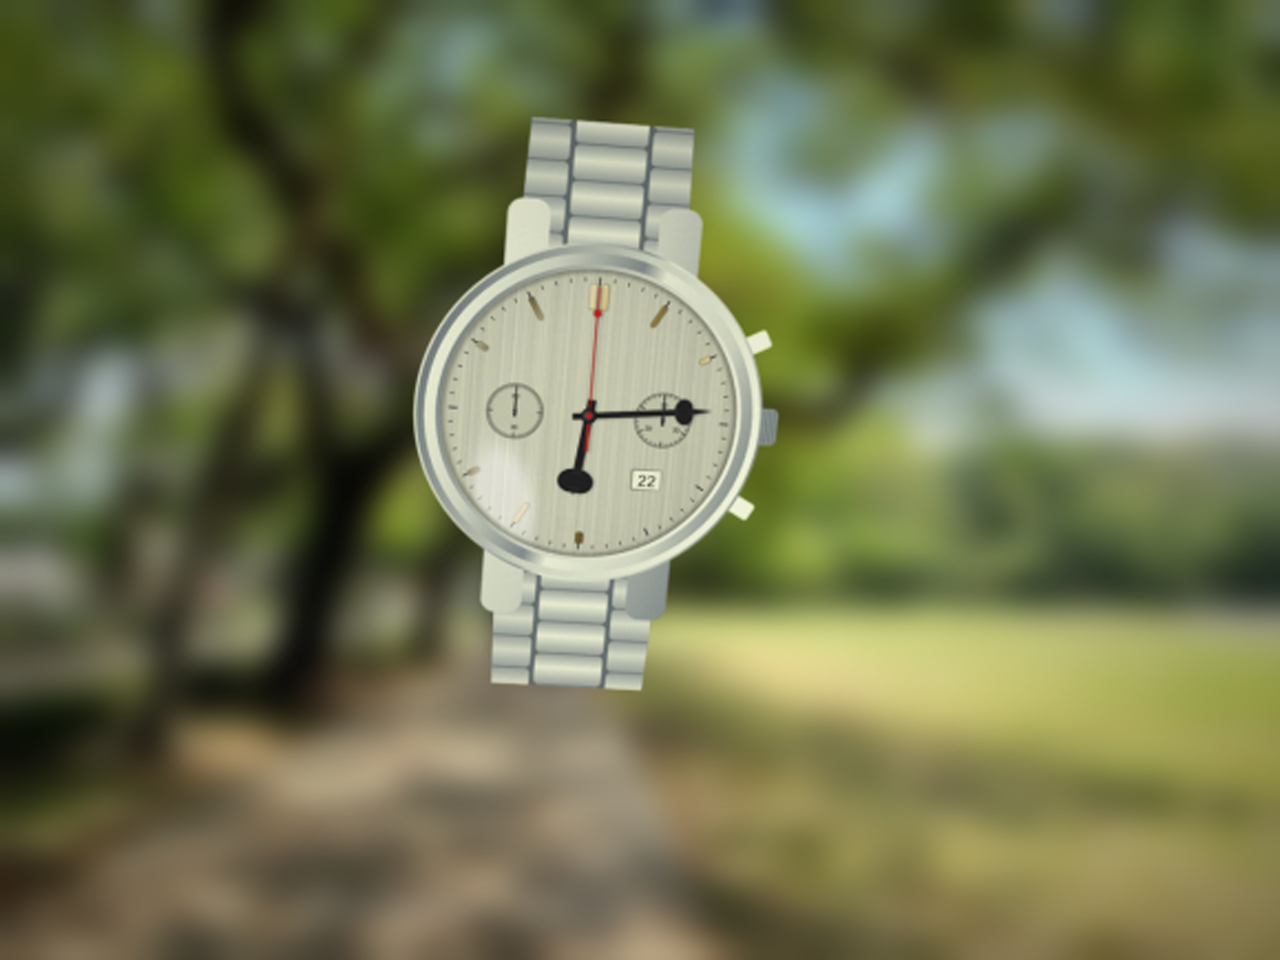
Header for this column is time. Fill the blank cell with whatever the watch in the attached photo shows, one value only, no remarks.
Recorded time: 6:14
